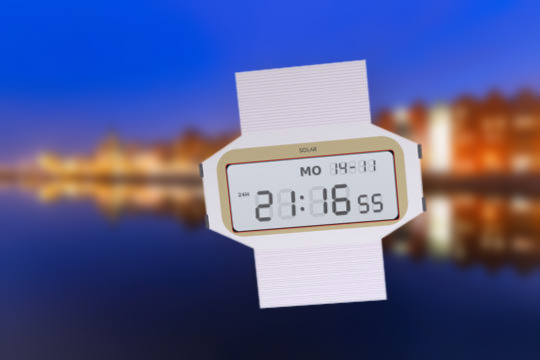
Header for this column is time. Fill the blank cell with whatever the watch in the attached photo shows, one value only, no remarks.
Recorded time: 21:16:55
